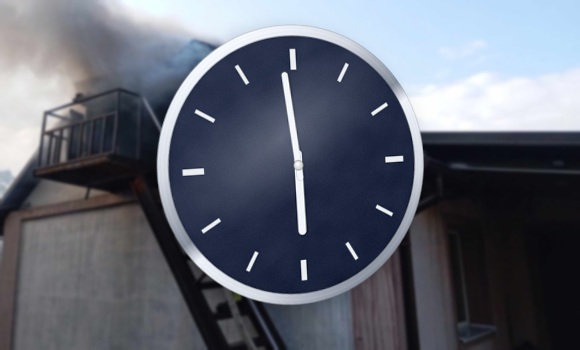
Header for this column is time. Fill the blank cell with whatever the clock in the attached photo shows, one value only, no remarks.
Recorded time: 5:59
